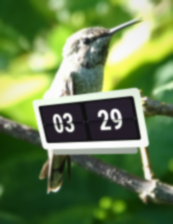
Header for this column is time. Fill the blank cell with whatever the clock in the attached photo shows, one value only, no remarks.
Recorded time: 3:29
